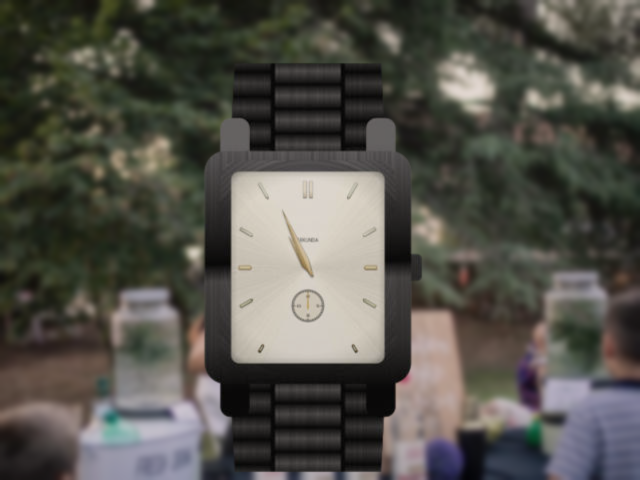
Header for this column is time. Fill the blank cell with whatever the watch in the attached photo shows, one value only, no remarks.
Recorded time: 10:56
